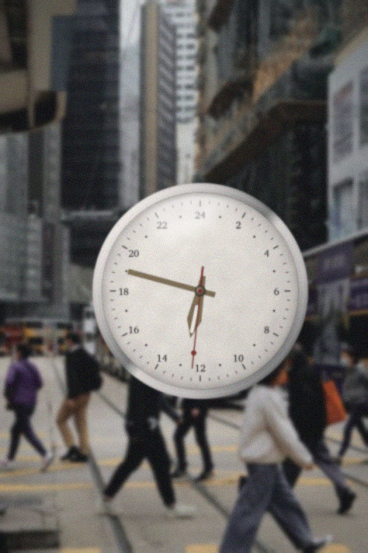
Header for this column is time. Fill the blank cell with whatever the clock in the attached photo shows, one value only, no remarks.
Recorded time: 12:47:31
